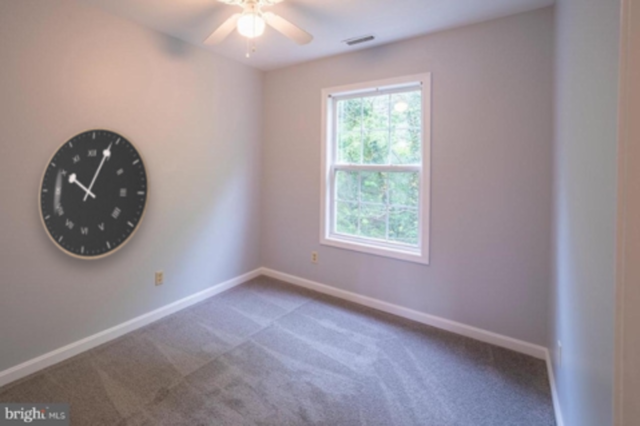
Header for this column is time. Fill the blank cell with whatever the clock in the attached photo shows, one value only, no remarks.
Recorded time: 10:04
